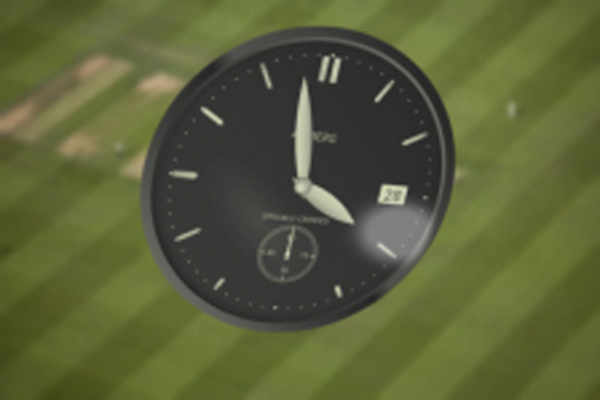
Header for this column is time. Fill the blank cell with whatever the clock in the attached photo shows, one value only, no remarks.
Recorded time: 3:58
